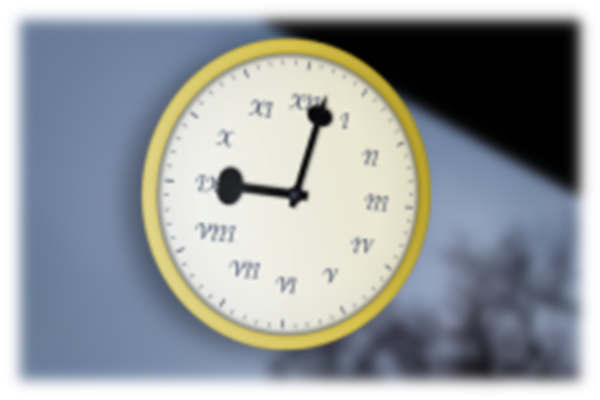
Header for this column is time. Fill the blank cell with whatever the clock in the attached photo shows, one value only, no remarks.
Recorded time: 9:02
